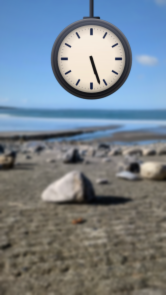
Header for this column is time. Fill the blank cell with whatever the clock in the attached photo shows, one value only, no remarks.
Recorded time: 5:27
